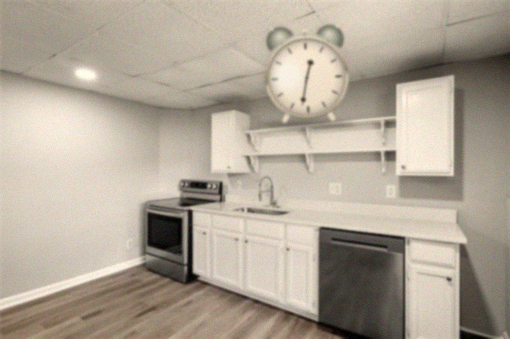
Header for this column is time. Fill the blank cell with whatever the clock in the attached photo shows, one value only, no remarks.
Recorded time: 12:32
